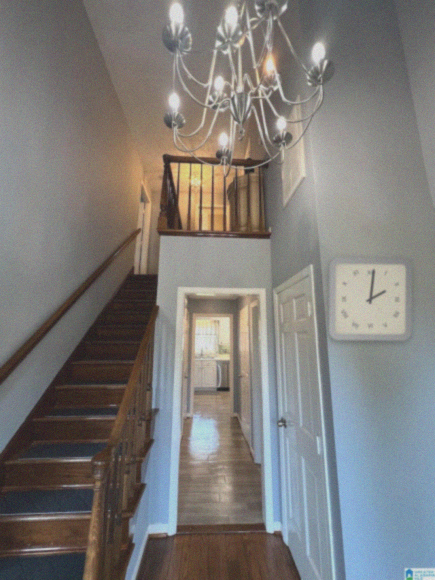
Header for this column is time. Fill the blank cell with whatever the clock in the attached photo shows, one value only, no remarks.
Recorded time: 2:01
